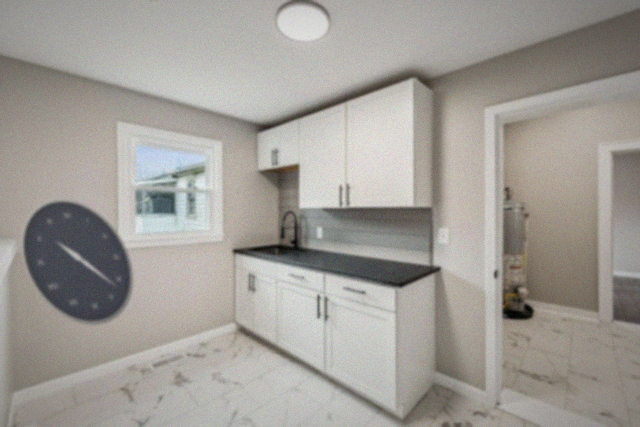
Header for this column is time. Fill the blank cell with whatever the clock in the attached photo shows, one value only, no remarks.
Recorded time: 10:22
